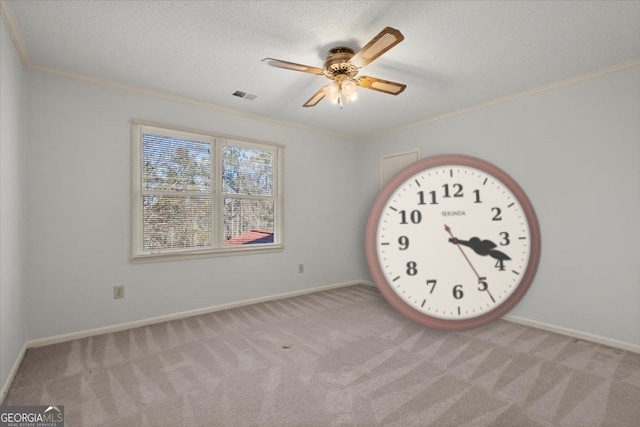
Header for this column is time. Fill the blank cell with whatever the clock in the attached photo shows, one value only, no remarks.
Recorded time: 3:18:25
